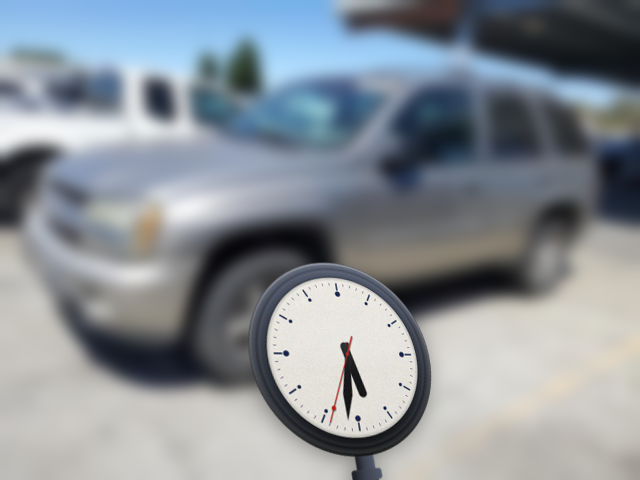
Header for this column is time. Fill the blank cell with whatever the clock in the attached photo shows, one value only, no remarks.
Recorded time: 5:31:34
